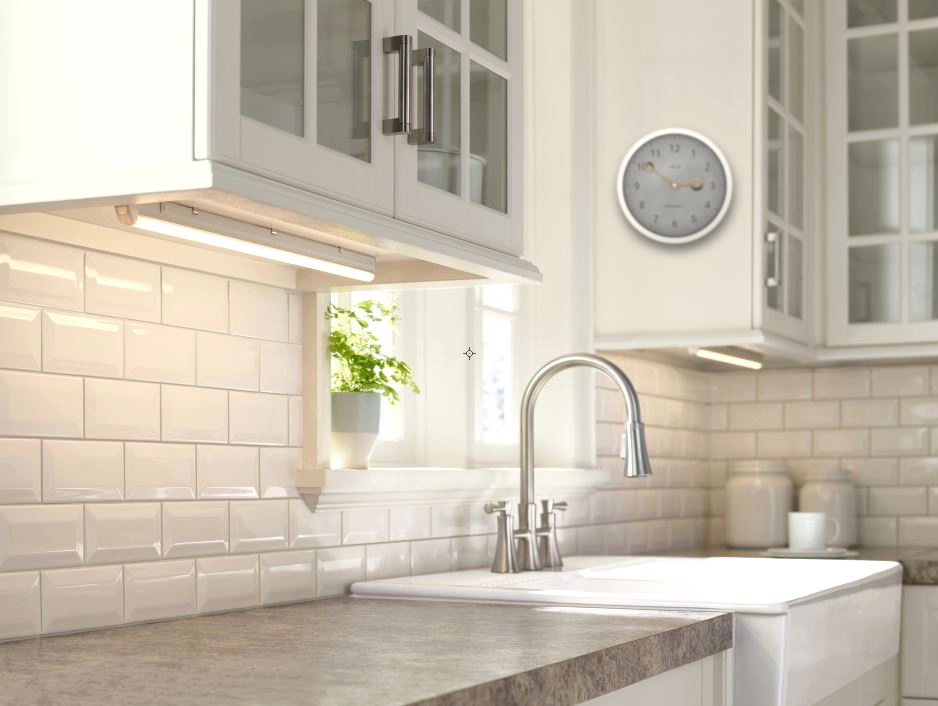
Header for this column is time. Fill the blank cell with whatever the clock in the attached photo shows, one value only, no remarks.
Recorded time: 2:51
